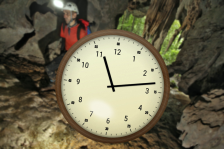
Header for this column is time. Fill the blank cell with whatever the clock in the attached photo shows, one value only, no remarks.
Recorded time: 11:13
